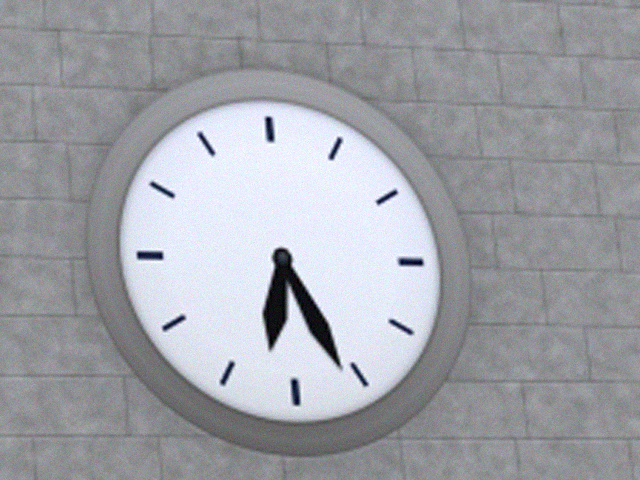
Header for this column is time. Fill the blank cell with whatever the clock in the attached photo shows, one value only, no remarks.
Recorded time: 6:26
